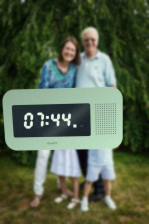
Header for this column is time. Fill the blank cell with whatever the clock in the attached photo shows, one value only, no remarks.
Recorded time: 7:44
